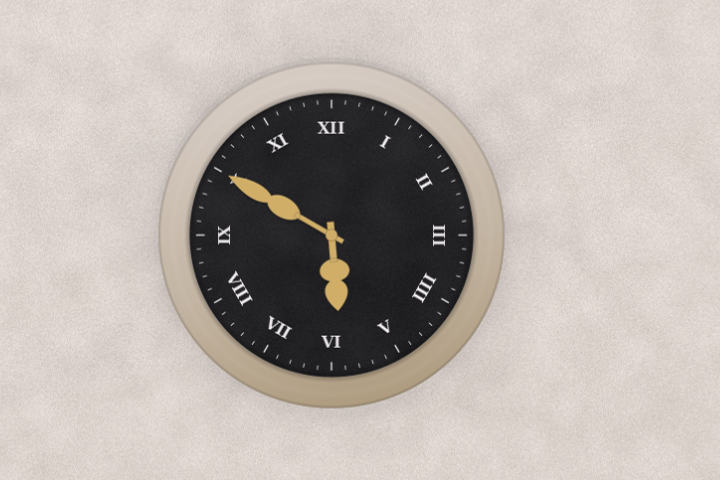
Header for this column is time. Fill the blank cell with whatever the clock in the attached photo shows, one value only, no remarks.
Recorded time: 5:50
